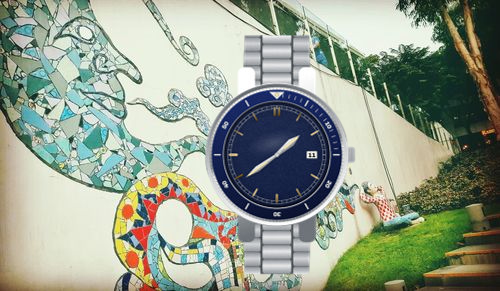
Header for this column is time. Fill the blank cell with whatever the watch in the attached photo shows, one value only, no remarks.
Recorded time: 1:39
